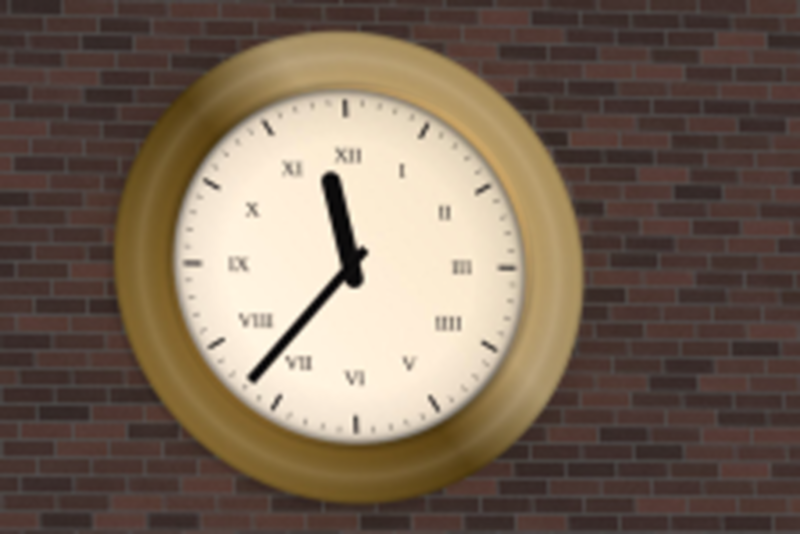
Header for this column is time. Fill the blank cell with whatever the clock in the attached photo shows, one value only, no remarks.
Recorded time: 11:37
